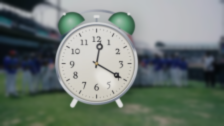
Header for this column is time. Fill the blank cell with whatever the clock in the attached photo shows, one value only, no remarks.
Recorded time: 12:20
